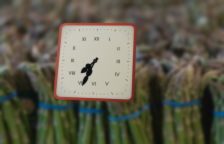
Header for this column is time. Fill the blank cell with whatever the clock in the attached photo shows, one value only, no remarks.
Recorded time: 7:34
